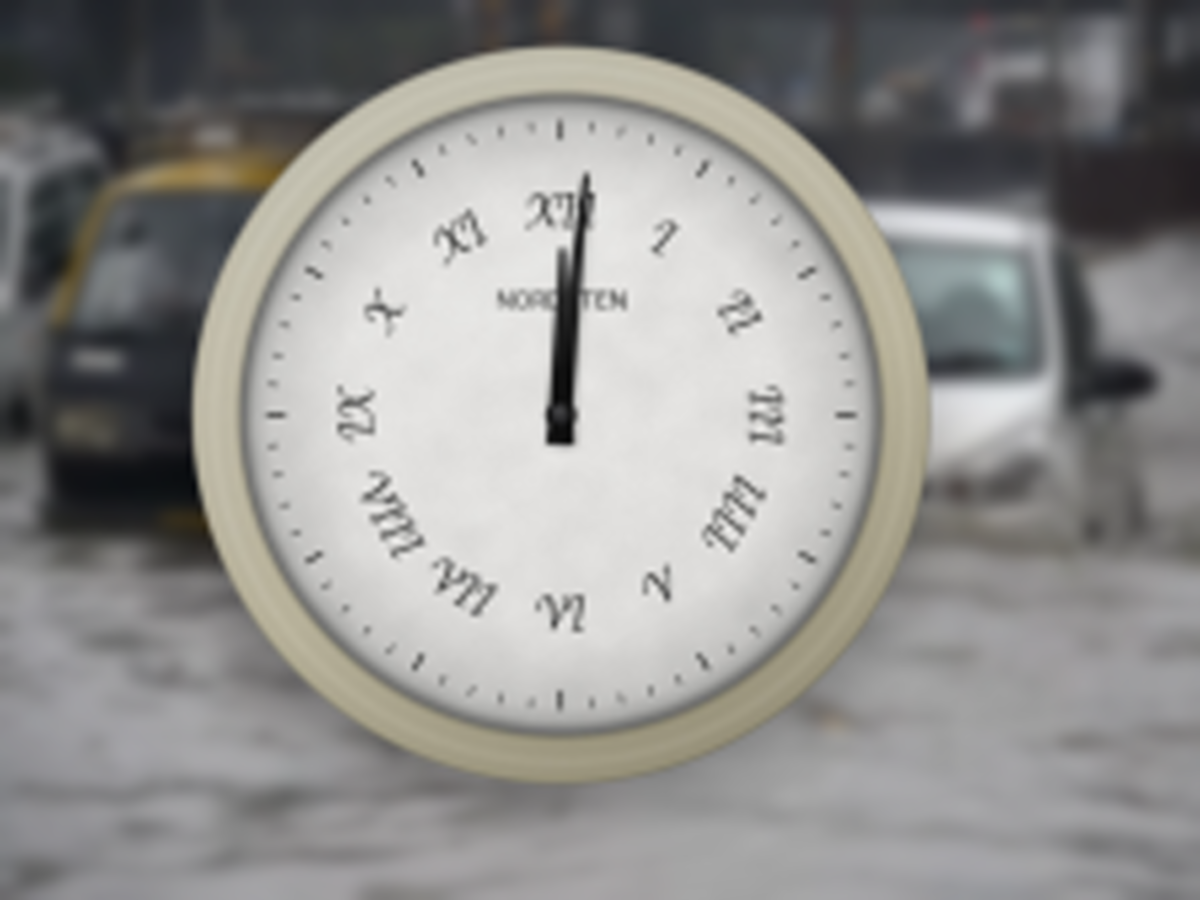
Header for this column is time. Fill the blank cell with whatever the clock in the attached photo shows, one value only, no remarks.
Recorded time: 12:01
